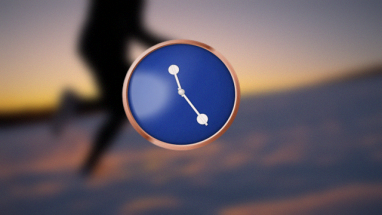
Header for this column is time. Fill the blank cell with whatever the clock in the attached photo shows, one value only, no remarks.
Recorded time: 11:24
